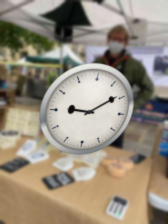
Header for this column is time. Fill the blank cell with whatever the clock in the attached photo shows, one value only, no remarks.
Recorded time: 9:09
